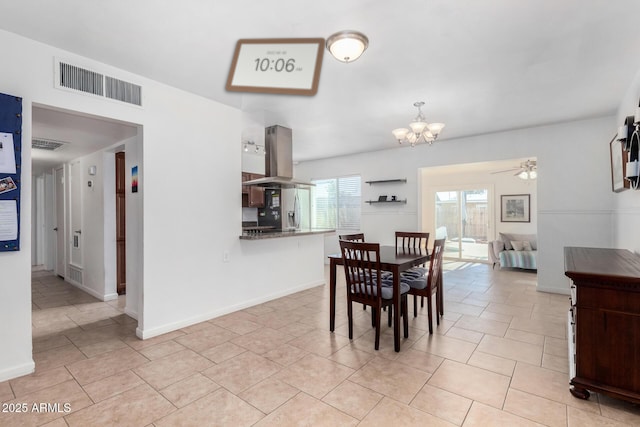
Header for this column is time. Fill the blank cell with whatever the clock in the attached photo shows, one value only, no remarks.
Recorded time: 10:06
